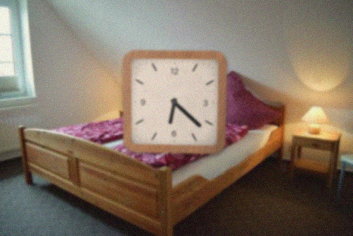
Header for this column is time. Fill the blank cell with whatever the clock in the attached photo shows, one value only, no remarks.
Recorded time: 6:22
